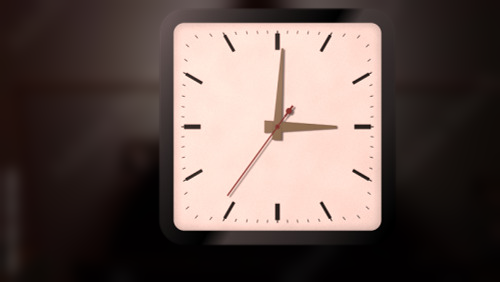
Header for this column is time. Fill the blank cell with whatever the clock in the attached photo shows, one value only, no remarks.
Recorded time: 3:00:36
